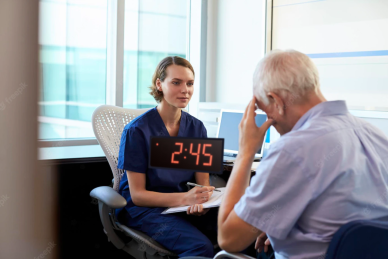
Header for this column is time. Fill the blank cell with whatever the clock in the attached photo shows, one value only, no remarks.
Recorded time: 2:45
